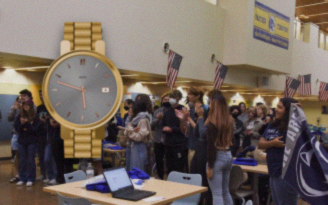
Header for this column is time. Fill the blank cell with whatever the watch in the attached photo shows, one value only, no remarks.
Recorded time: 5:48
